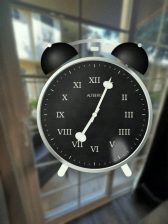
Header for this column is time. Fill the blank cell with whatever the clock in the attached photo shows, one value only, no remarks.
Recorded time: 7:04
